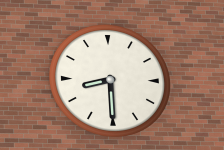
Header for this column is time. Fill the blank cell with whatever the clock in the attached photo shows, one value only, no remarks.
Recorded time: 8:30
